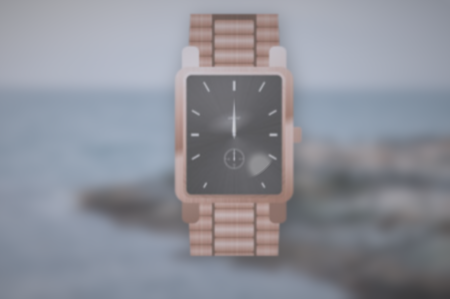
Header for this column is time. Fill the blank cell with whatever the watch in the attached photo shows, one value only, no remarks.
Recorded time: 12:00
